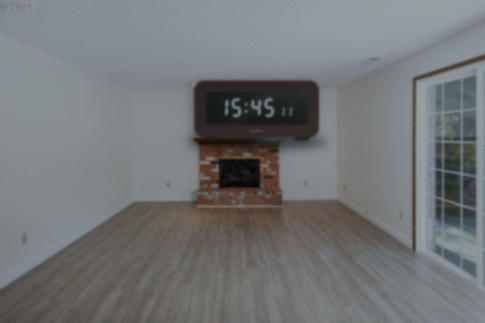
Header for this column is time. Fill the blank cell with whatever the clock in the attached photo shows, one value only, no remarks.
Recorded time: 15:45
